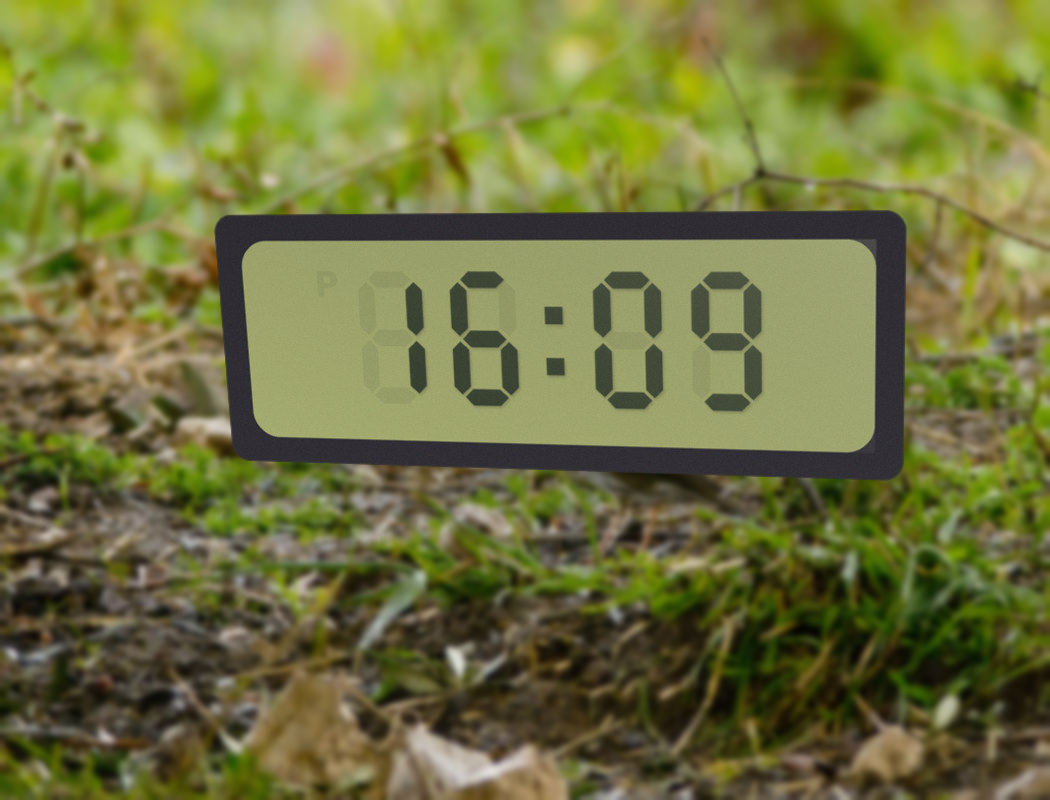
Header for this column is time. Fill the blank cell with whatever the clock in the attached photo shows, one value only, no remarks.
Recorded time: 16:09
